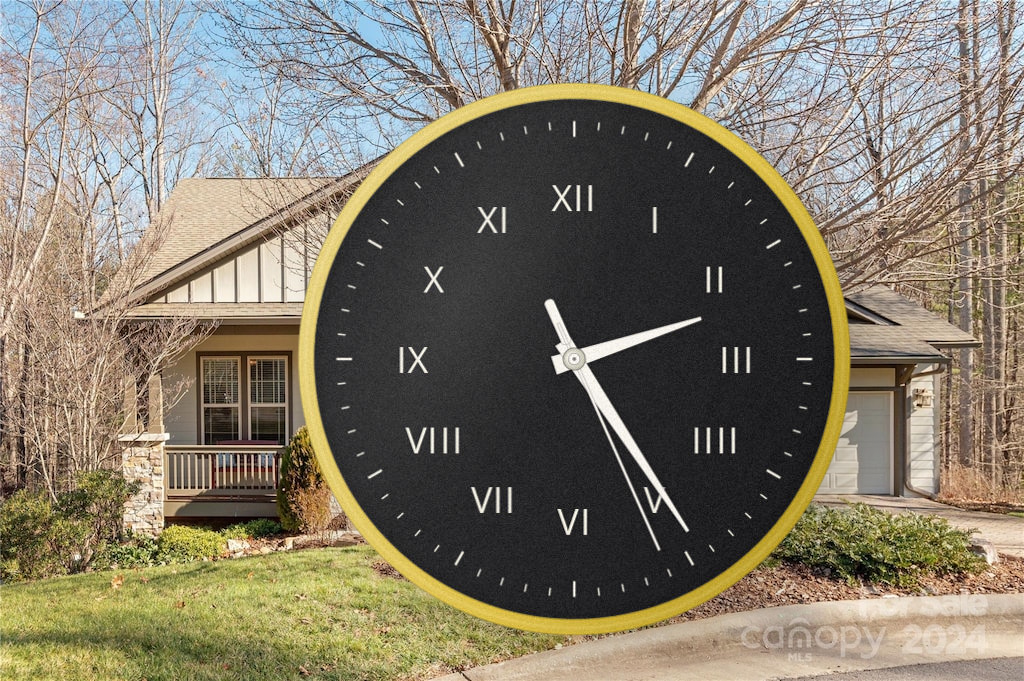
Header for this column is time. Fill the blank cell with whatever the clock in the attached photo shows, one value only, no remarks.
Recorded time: 2:24:26
